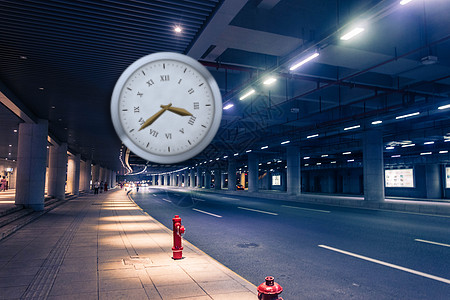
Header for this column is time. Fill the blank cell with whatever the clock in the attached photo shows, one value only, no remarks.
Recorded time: 3:39
